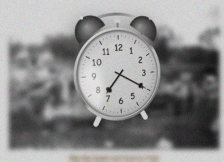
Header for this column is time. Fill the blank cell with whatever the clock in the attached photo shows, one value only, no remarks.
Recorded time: 7:20
